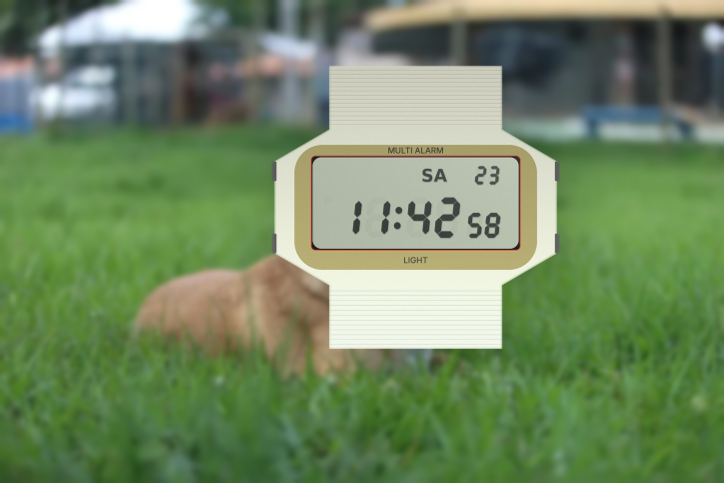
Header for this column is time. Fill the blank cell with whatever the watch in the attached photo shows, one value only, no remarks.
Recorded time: 11:42:58
